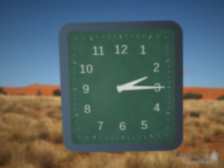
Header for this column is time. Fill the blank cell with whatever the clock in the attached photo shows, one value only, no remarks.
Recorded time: 2:15
